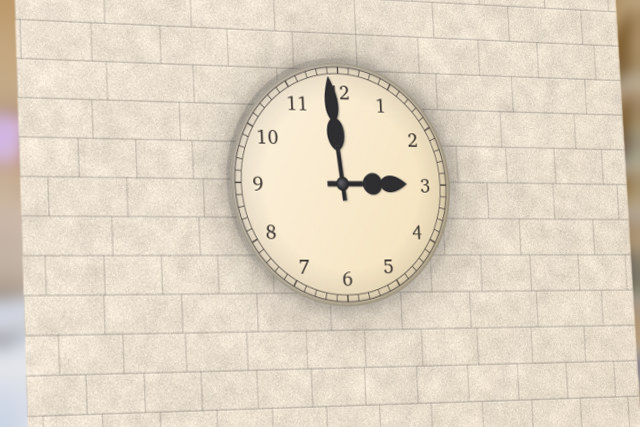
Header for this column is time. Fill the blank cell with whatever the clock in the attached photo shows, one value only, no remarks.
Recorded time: 2:59
